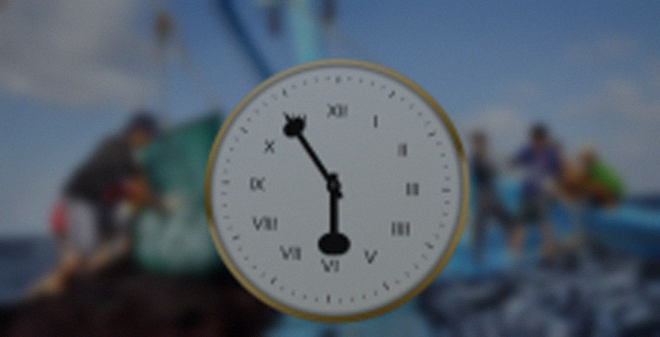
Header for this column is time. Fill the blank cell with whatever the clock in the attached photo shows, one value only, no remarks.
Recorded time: 5:54
